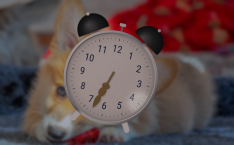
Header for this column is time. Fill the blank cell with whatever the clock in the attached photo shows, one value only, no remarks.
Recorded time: 6:33
